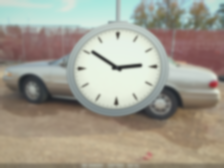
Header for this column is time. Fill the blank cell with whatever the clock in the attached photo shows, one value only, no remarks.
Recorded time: 2:51
